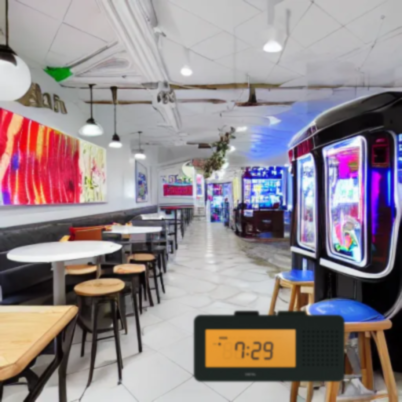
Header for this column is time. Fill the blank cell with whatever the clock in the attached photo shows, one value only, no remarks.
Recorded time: 7:29
